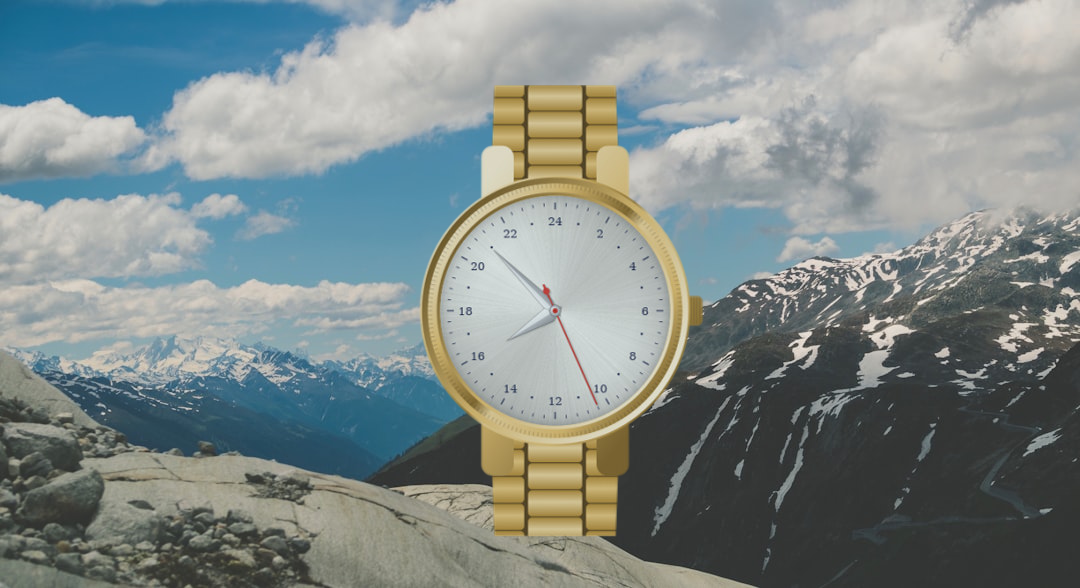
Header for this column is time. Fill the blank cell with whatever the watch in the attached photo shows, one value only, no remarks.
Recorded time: 15:52:26
